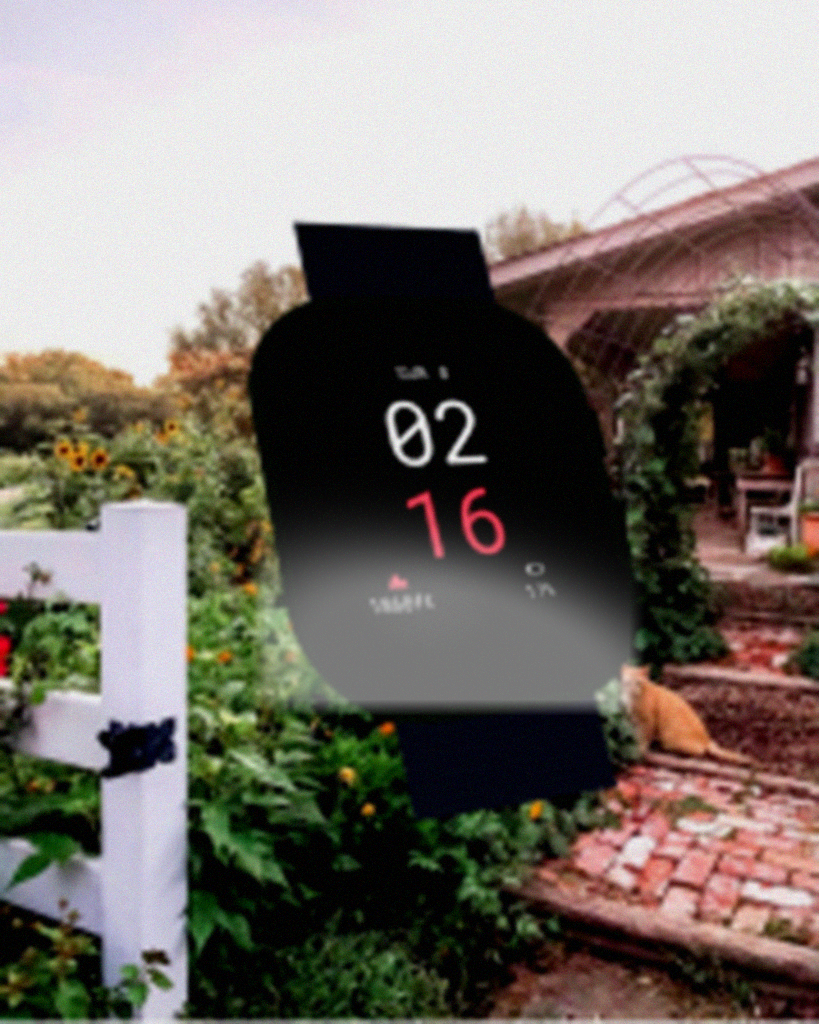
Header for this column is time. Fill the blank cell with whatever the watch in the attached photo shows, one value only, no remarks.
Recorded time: 2:16
